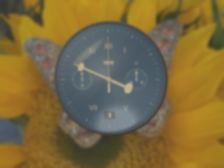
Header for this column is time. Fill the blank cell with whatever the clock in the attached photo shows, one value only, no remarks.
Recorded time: 3:49
